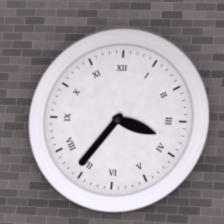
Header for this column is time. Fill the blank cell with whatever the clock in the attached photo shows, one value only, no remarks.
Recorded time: 3:36
